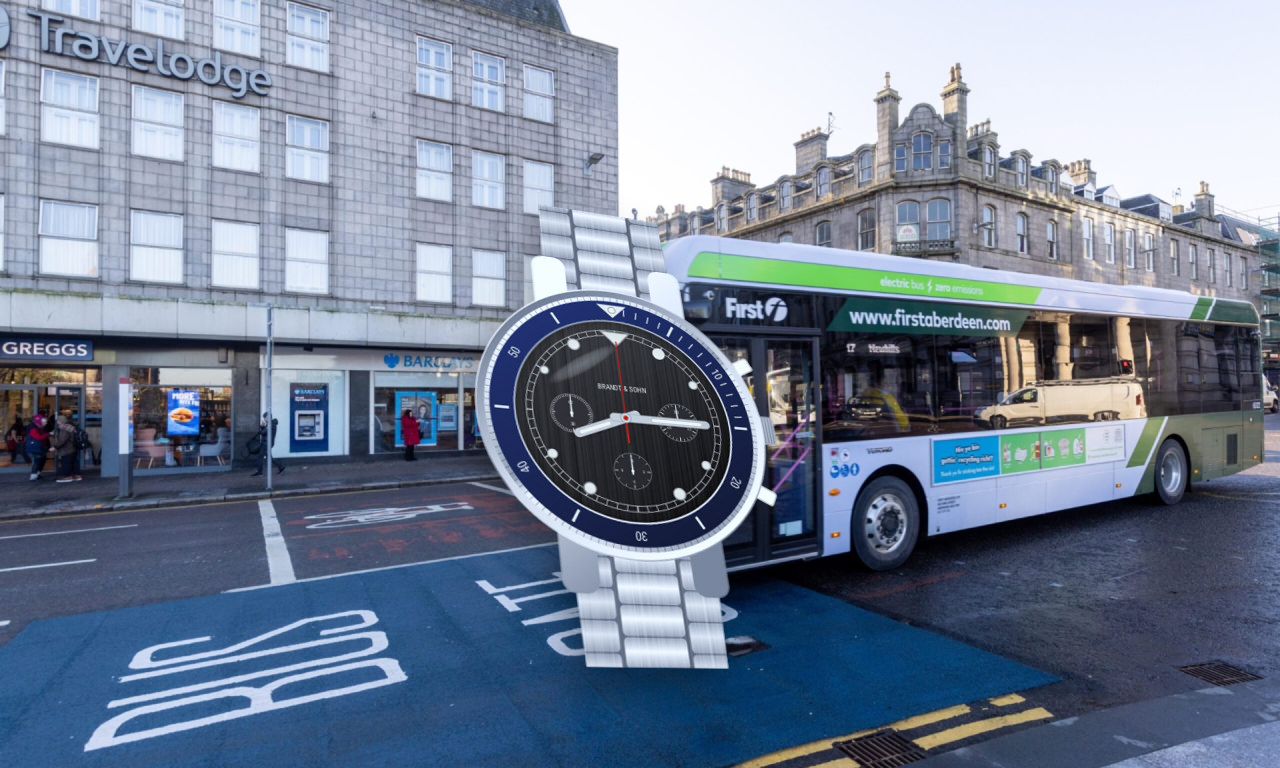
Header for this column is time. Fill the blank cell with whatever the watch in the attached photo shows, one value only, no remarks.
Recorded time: 8:15
